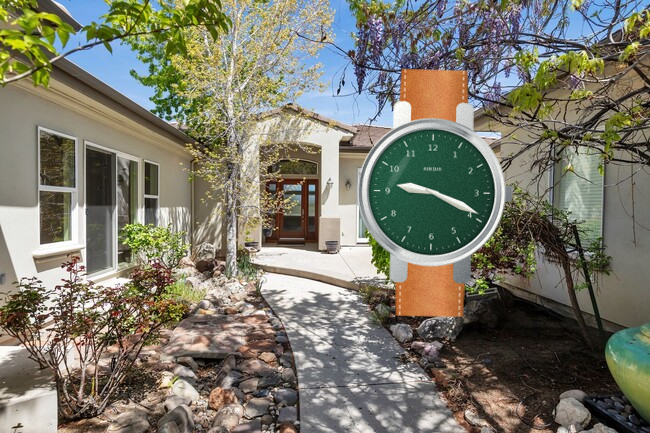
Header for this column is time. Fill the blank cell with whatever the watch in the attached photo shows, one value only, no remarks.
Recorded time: 9:19
